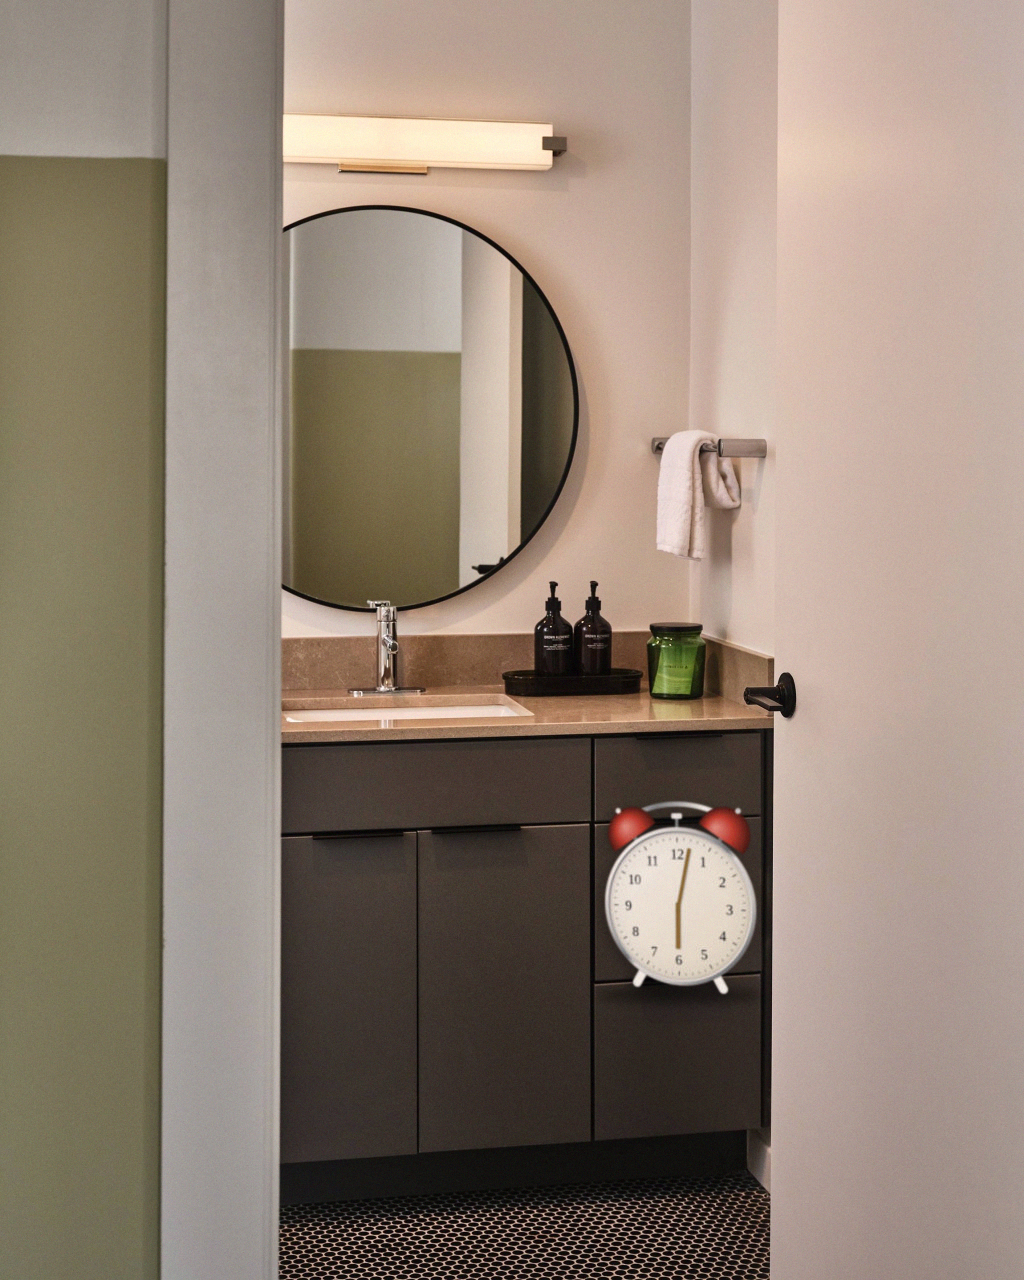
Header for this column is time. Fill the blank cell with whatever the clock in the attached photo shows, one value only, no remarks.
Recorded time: 6:02
